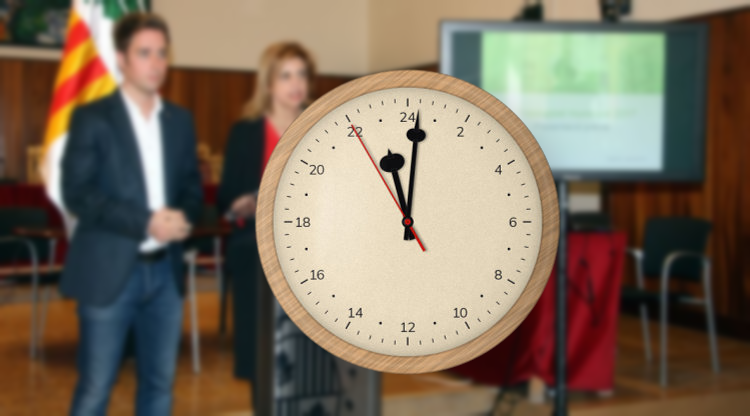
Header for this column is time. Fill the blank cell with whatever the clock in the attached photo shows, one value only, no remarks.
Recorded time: 23:00:55
